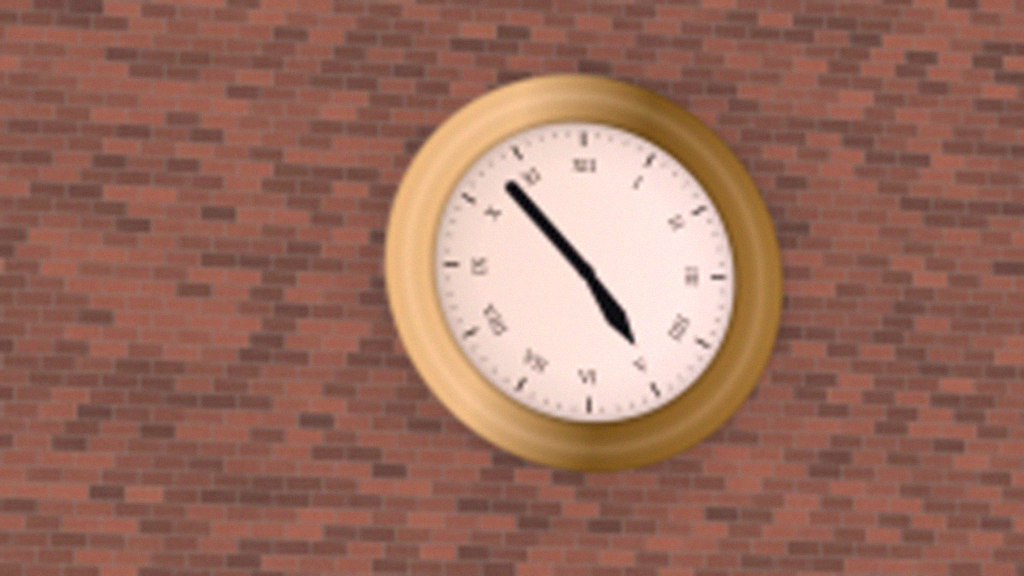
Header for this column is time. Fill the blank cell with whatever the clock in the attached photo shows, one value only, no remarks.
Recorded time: 4:53
